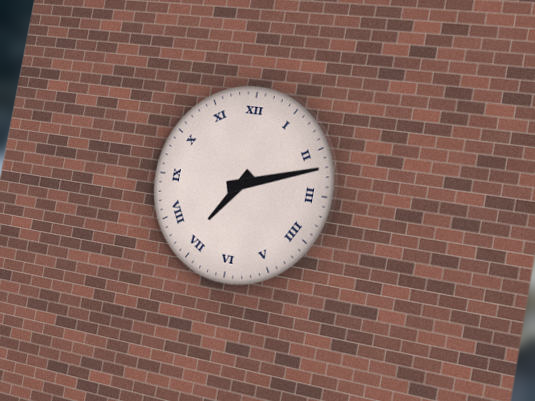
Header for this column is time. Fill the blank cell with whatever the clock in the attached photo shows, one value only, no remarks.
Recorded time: 7:12
